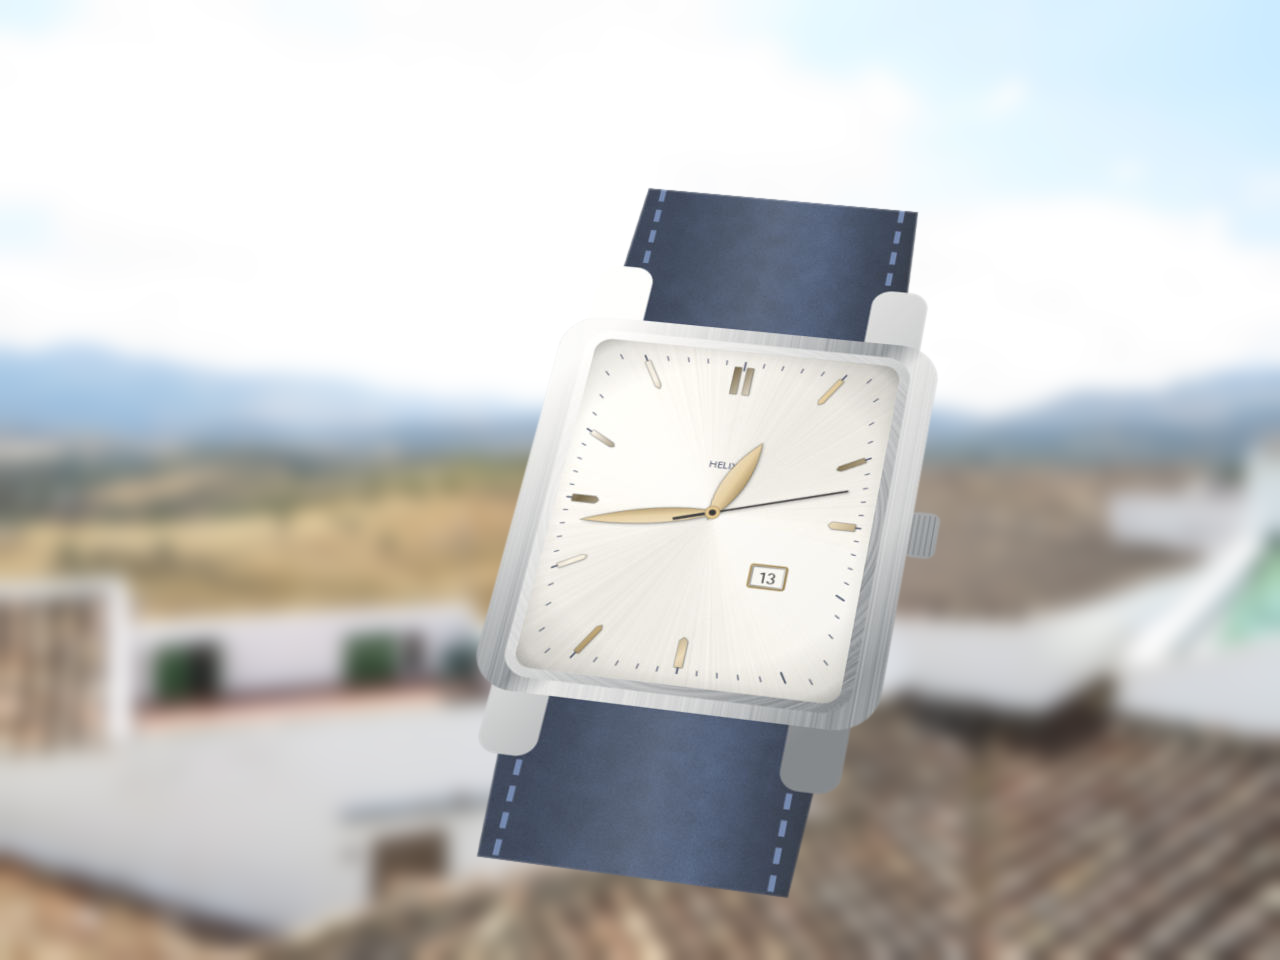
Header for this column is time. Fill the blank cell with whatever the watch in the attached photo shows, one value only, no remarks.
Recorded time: 12:43:12
